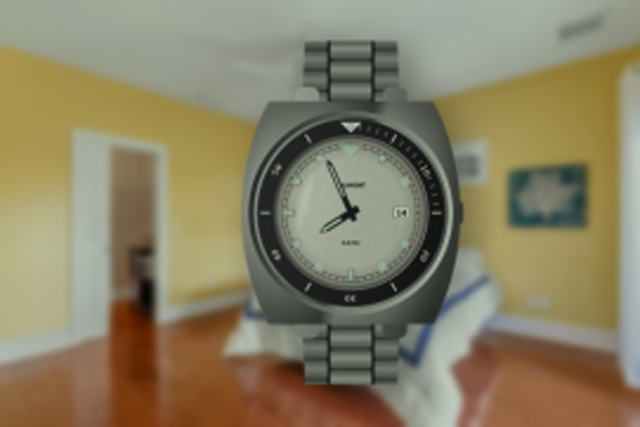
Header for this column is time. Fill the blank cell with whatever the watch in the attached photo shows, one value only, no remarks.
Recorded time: 7:56
